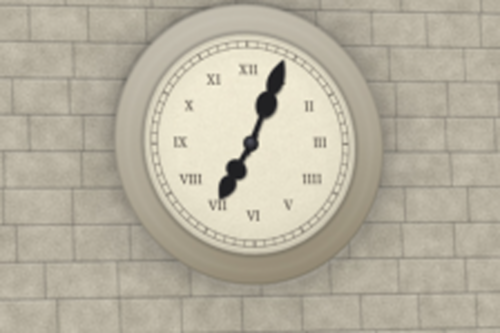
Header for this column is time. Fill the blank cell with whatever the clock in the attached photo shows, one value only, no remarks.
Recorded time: 7:04
